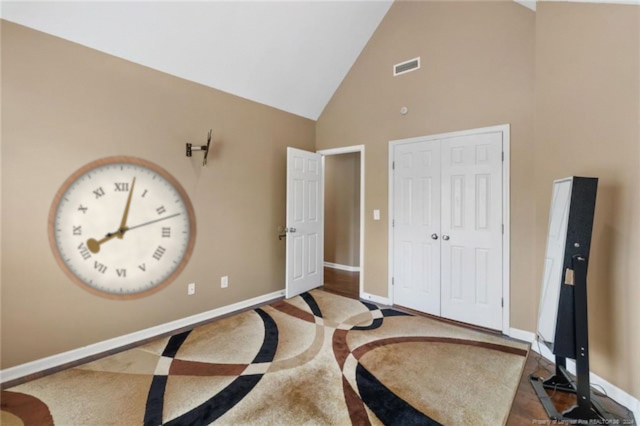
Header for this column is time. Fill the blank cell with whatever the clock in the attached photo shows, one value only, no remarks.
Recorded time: 8:02:12
